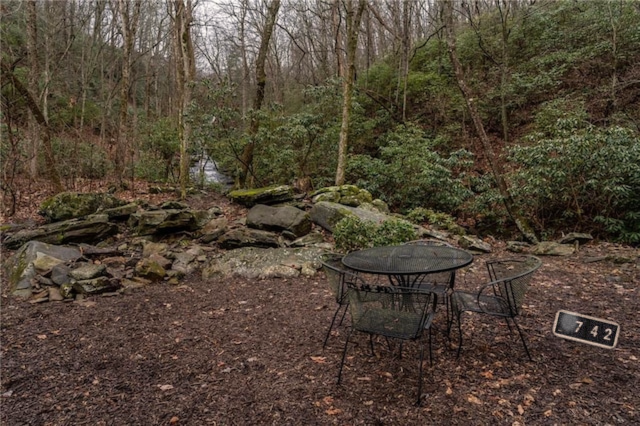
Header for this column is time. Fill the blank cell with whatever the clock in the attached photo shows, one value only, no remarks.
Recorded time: 7:42
